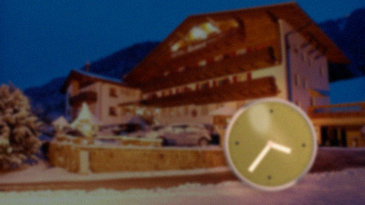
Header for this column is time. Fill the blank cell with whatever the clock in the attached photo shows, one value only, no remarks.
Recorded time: 3:36
